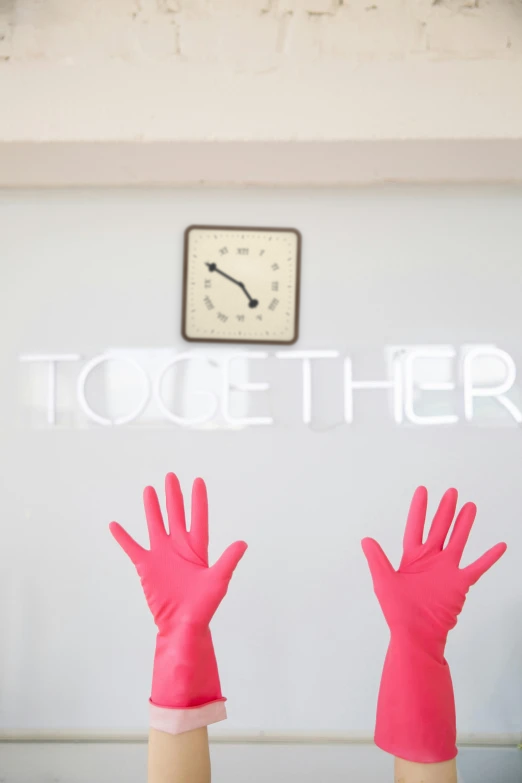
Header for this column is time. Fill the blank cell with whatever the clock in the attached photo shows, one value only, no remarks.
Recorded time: 4:50
